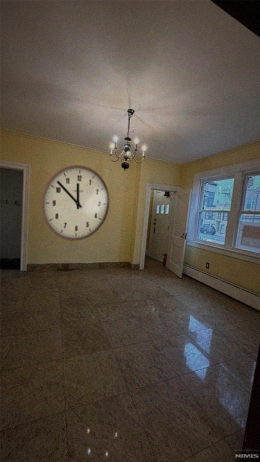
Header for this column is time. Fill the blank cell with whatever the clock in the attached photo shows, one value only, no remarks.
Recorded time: 11:52
